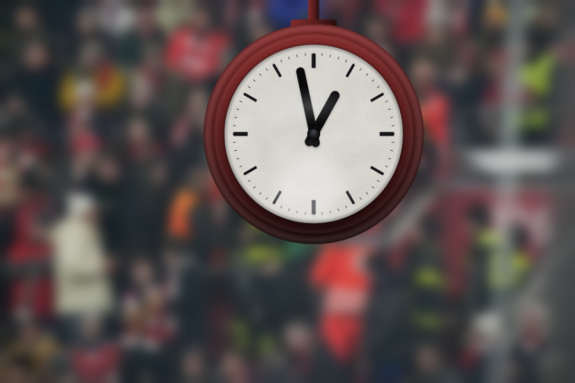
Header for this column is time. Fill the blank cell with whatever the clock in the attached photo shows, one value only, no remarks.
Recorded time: 12:58
